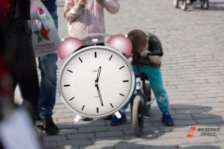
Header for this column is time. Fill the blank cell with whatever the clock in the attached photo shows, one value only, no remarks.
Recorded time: 12:28
